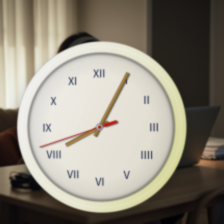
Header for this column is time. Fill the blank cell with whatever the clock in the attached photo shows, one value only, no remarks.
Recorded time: 8:04:42
